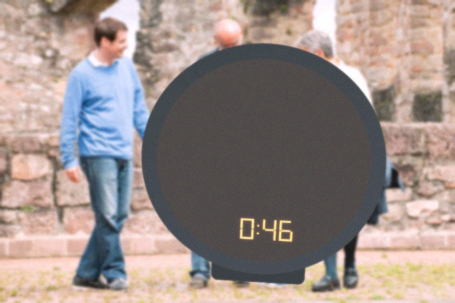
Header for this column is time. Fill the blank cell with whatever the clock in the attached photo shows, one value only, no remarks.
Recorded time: 0:46
